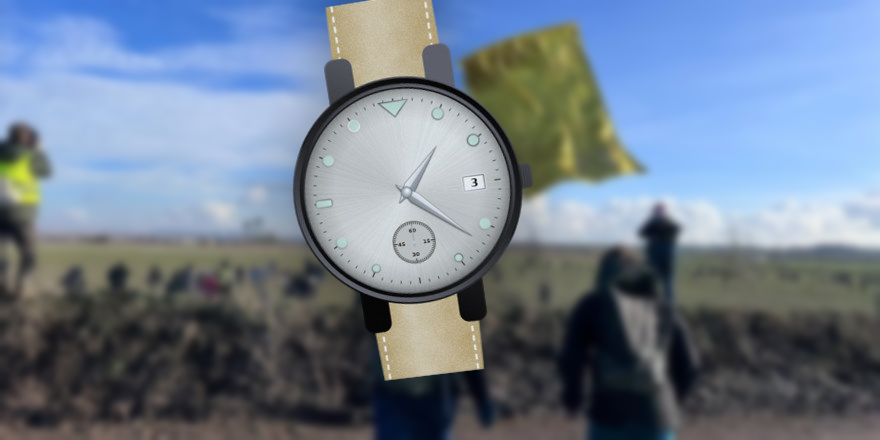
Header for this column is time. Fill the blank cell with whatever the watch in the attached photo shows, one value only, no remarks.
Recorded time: 1:22
